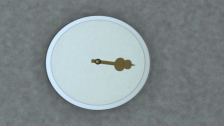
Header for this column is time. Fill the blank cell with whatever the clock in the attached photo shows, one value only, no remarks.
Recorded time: 3:16
